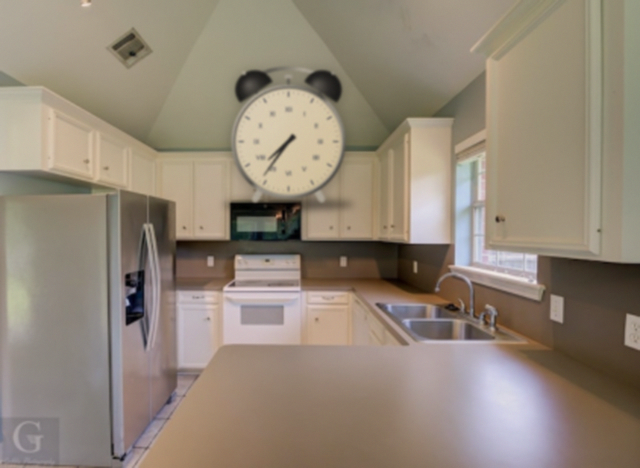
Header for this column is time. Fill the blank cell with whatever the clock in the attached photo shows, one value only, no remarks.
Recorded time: 7:36
